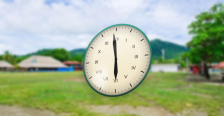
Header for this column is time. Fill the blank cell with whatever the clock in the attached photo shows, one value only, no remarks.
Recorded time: 5:59
